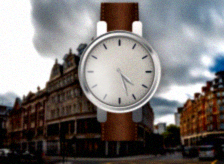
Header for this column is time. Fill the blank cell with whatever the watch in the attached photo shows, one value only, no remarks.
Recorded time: 4:27
